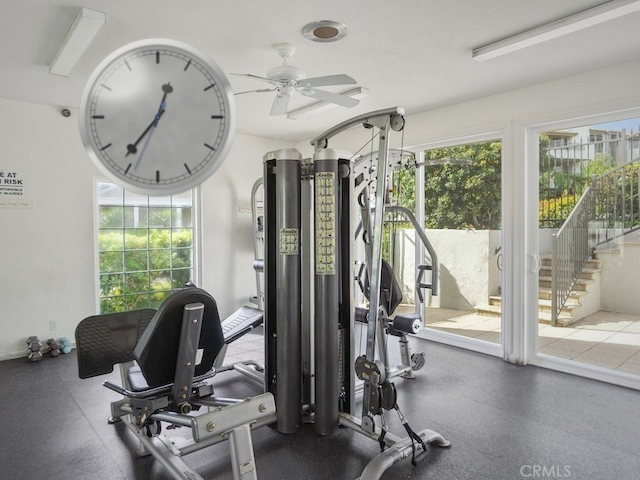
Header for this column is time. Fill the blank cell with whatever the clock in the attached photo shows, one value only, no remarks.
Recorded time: 12:36:34
